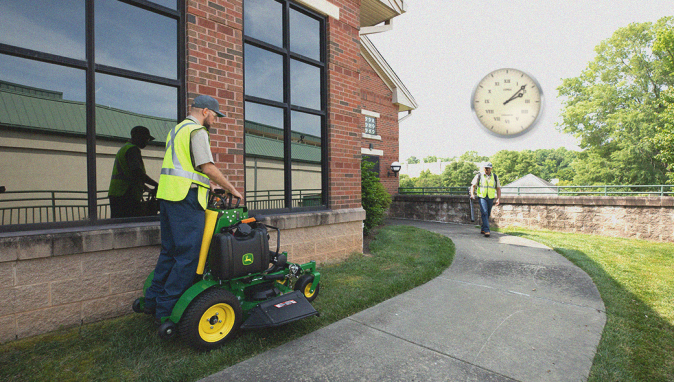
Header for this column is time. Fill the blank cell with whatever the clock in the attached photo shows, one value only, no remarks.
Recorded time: 2:08
